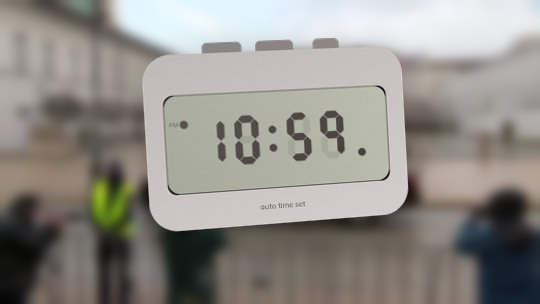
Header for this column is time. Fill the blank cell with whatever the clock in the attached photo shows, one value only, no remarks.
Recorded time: 10:59
